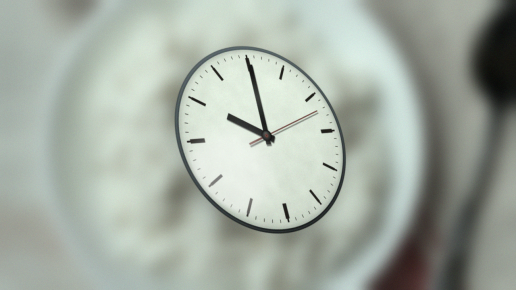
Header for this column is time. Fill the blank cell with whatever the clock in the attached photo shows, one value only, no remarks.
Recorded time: 10:00:12
